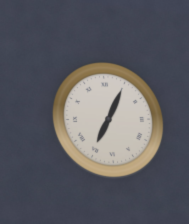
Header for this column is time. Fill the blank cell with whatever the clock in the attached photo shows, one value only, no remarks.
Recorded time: 7:05
